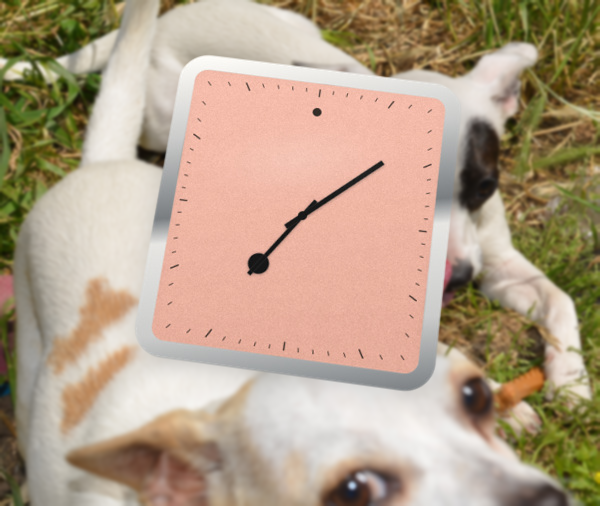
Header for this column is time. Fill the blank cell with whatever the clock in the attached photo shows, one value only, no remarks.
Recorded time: 7:08
